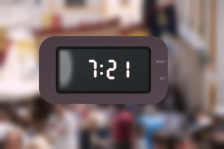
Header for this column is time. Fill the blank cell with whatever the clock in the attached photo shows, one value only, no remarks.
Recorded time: 7:21
